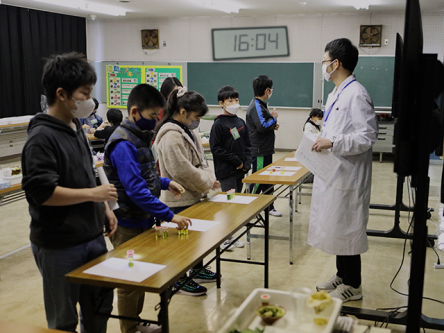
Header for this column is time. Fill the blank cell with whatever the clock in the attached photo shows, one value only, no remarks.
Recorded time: 16:04
